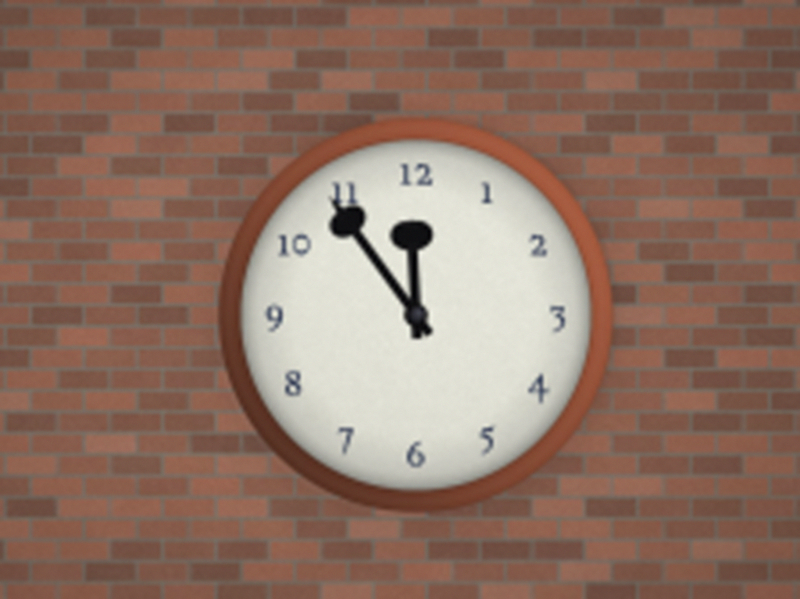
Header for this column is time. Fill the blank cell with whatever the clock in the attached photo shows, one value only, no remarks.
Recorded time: 11:54
